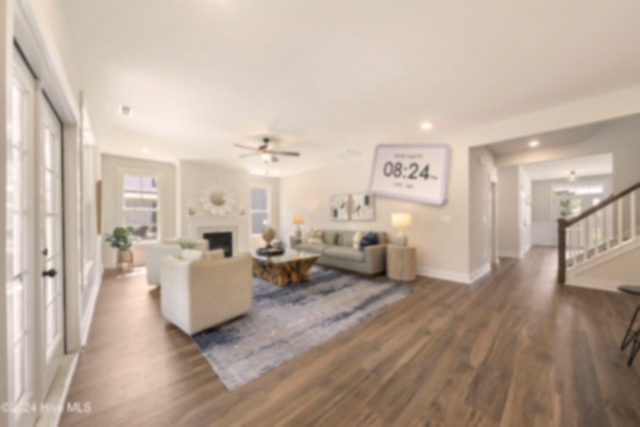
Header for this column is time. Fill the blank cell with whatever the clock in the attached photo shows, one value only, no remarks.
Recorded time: 8:24
